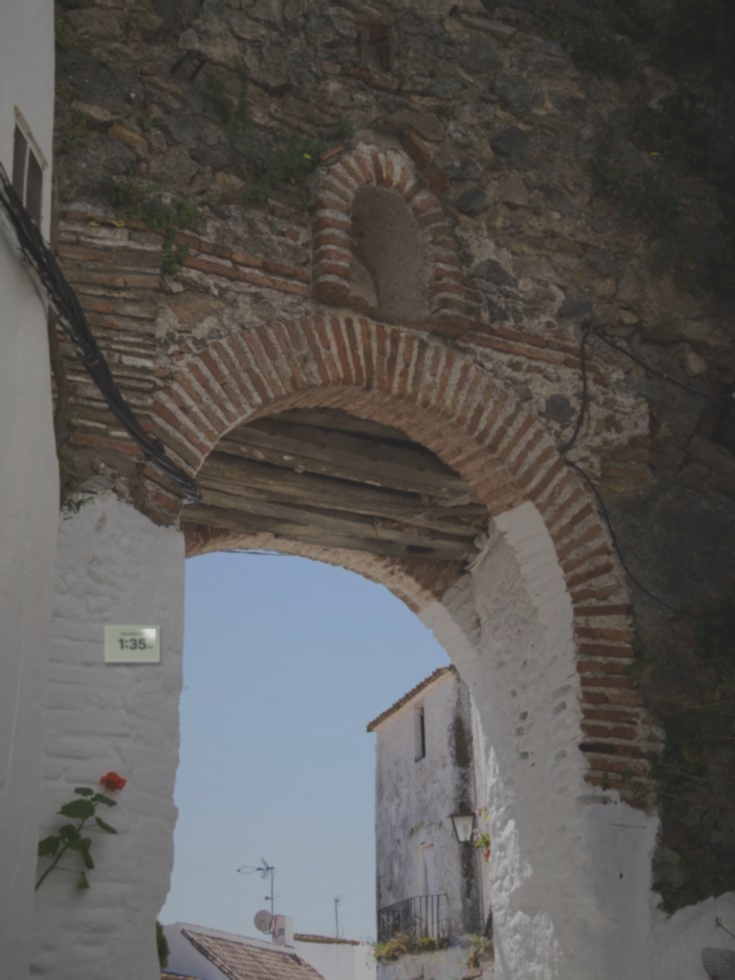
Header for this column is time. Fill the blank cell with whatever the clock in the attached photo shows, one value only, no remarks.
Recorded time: 1:35
